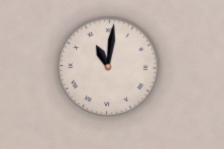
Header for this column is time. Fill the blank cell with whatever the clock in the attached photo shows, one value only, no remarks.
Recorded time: 11:01
